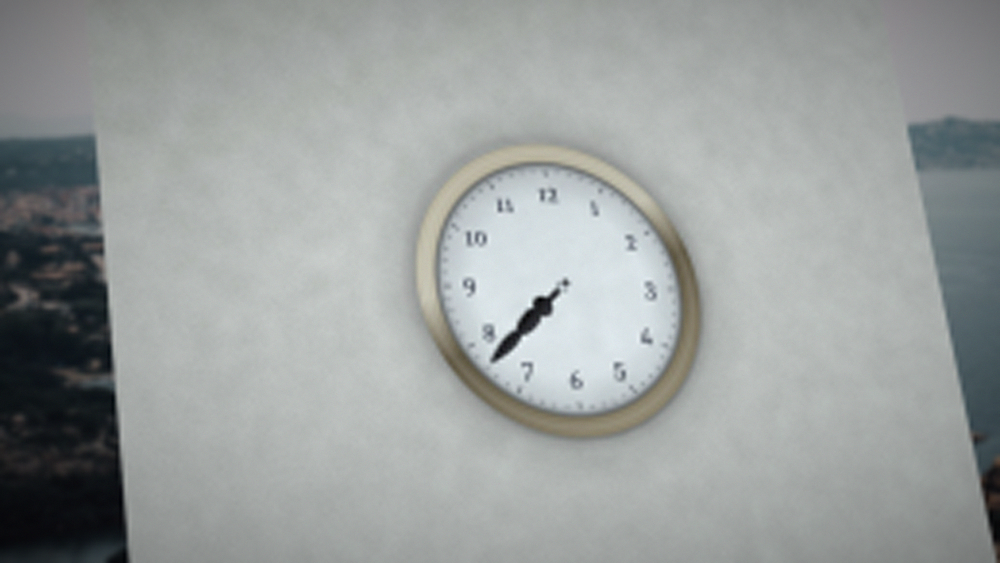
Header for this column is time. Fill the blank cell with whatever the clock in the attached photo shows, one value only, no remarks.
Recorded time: 7:38
